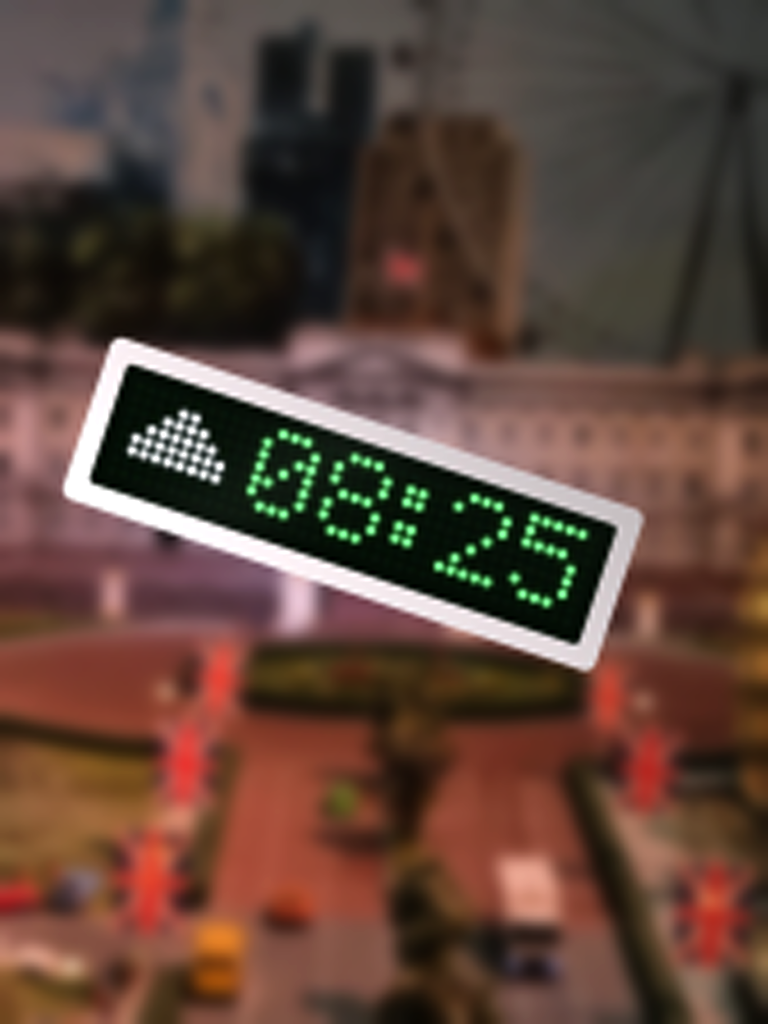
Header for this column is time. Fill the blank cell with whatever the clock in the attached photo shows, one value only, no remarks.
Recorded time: 8:25
